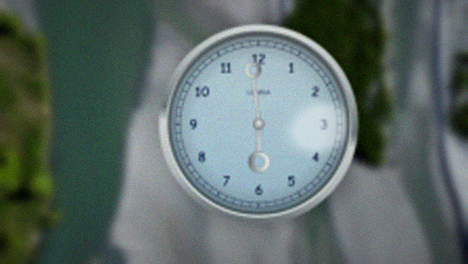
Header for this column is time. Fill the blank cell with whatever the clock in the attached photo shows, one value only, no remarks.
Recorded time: 5:59
